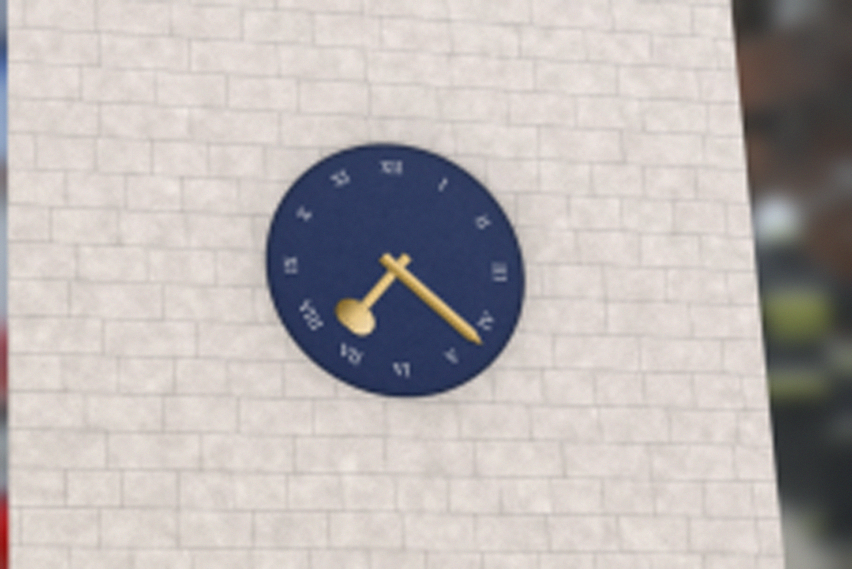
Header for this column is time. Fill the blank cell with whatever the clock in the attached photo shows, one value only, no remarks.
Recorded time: 7:22
